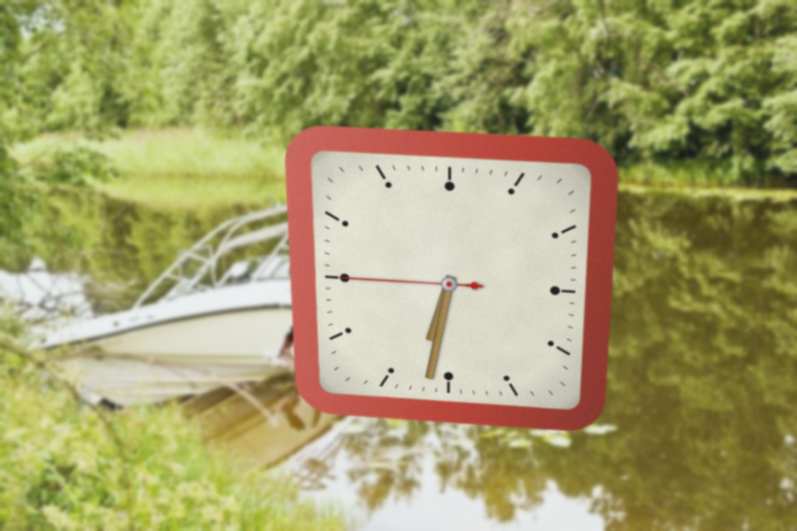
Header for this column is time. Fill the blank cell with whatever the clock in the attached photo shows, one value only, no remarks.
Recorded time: 6:31:45
